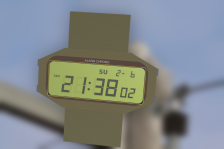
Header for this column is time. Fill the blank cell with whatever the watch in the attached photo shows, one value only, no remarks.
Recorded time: 21:38:02
